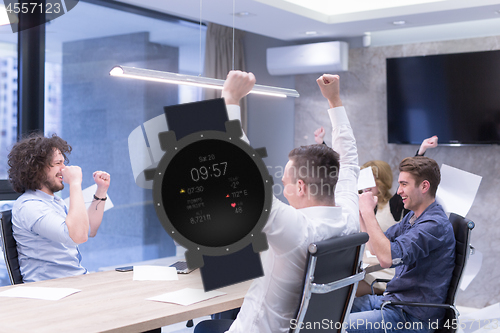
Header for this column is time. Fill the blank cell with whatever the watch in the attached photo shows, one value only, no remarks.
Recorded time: 9:57
